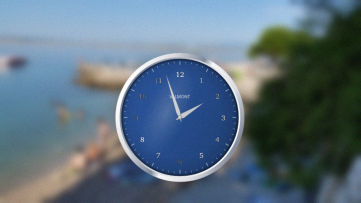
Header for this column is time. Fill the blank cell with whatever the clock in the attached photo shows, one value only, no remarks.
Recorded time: 1:57
